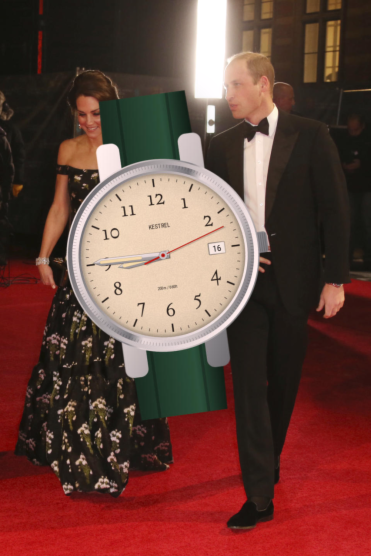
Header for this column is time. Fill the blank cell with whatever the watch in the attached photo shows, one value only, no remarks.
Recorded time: 8:45:12
